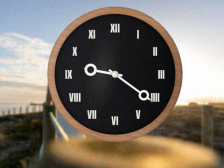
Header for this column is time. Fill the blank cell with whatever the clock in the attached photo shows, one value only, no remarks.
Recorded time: 9:21
